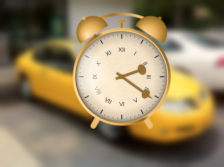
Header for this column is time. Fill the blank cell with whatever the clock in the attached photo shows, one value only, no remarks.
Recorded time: 2:21
